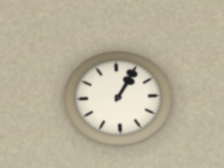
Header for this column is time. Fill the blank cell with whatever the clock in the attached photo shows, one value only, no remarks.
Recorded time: 1:05
